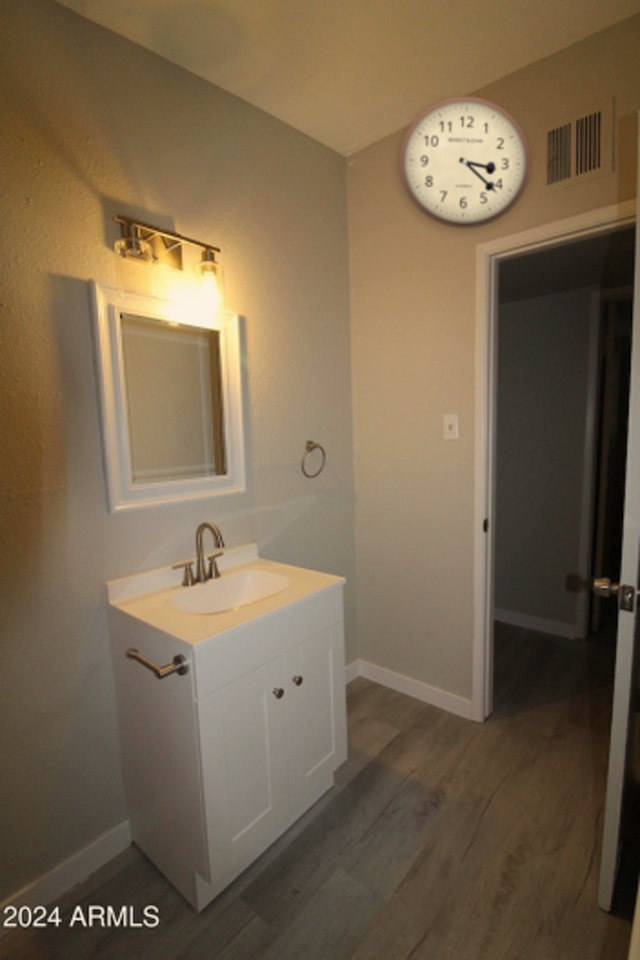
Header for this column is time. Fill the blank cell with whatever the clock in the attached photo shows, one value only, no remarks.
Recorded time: 3:22
